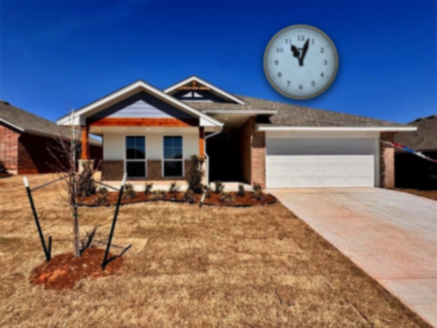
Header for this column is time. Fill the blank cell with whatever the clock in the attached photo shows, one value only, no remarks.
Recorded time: 11:03
